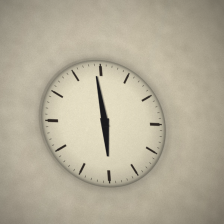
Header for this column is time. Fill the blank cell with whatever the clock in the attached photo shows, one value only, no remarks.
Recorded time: 5:59
